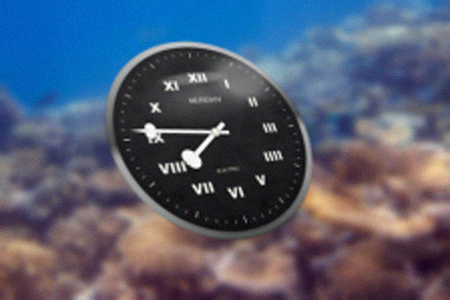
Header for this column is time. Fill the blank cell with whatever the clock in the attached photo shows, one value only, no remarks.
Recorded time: 7:46
